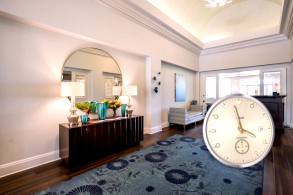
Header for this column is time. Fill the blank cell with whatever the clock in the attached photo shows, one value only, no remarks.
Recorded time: 3:58
